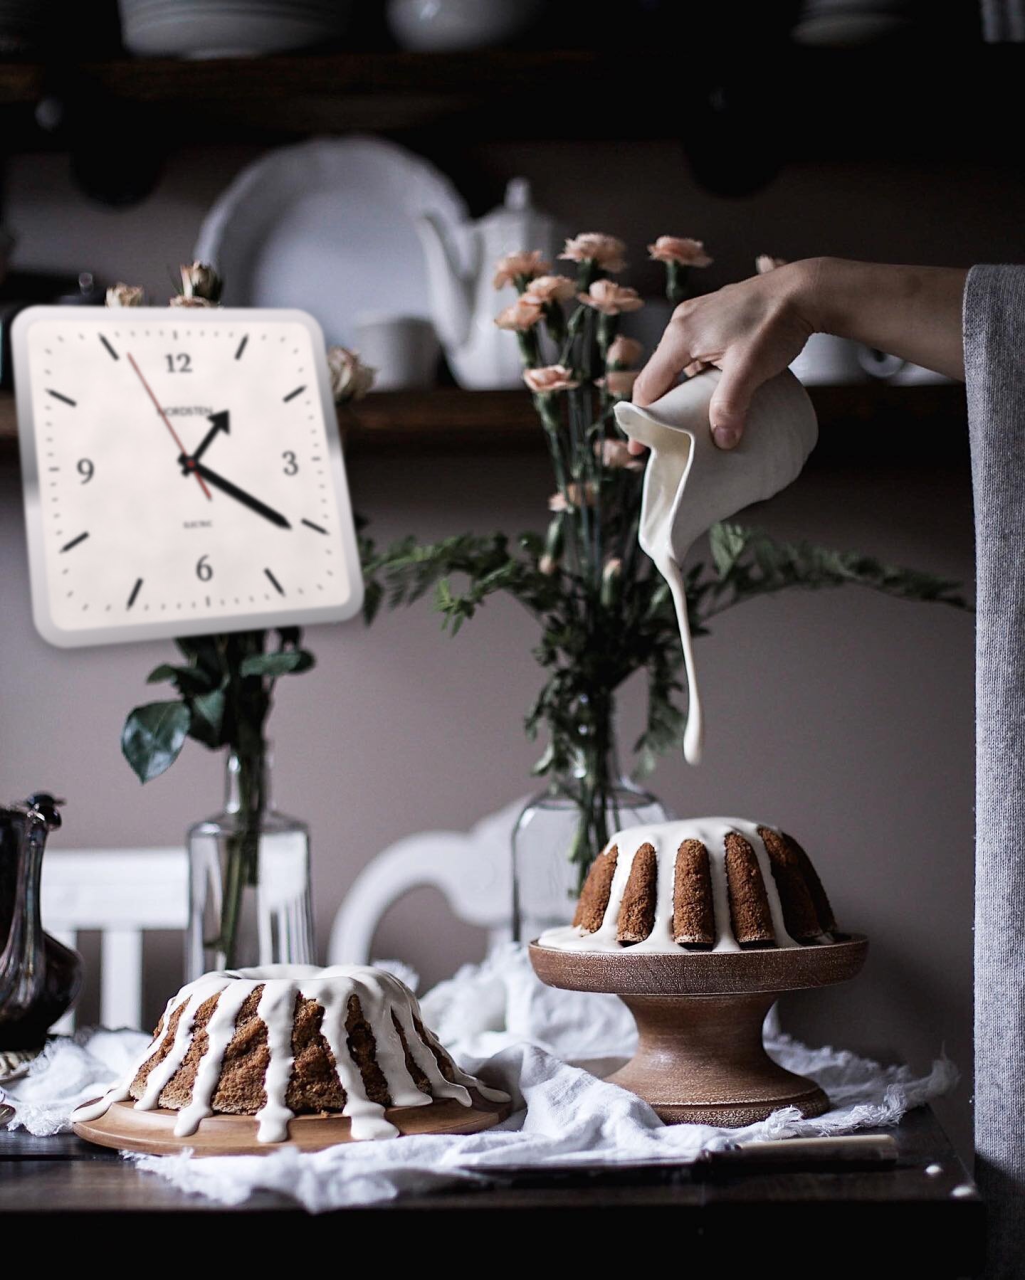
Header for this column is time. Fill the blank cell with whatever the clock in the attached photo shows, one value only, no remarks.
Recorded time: 1:20:56
